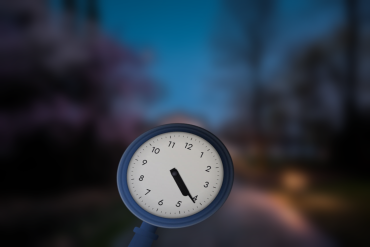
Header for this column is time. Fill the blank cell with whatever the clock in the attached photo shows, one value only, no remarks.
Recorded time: 4:21
